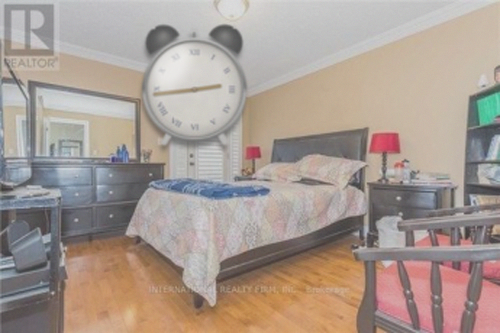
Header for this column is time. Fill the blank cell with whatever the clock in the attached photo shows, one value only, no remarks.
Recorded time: 2:44
